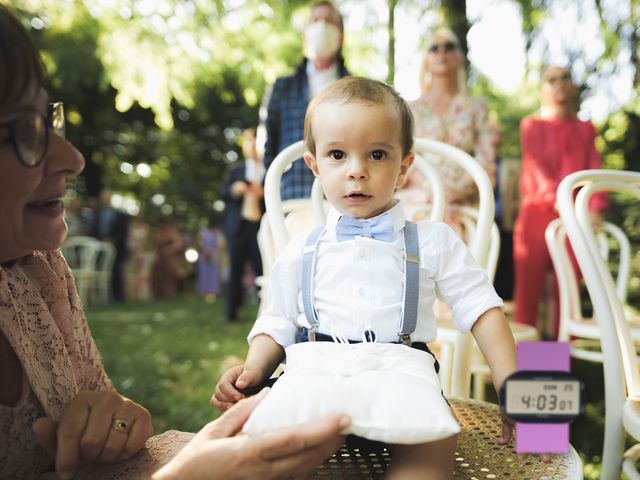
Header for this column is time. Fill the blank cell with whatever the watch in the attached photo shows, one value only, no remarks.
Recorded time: 4:03
